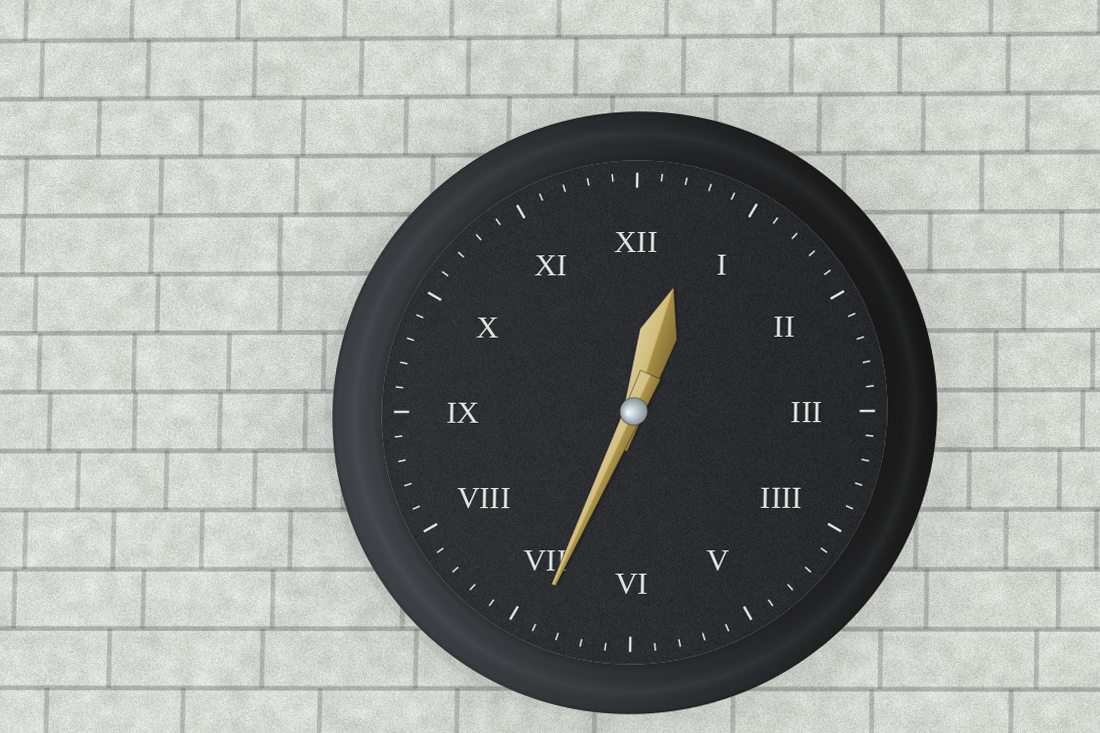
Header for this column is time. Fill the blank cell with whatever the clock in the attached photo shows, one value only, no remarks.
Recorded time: 12:34
